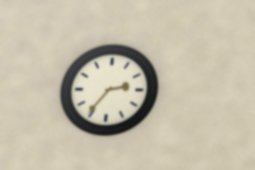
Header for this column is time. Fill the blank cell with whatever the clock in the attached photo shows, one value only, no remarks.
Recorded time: 2:36
